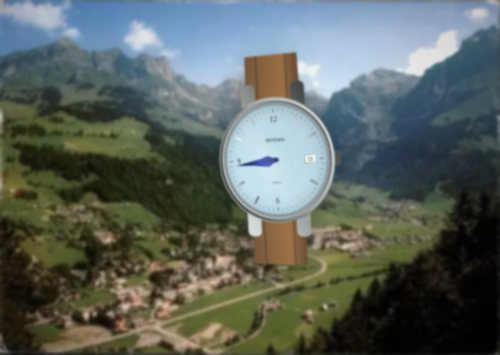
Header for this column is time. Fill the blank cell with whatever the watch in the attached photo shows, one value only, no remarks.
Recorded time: 8:44
